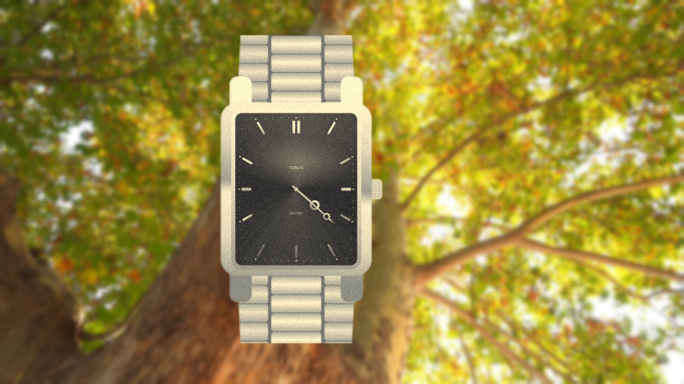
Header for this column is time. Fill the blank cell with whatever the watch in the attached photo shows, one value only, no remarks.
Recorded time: 4:22
